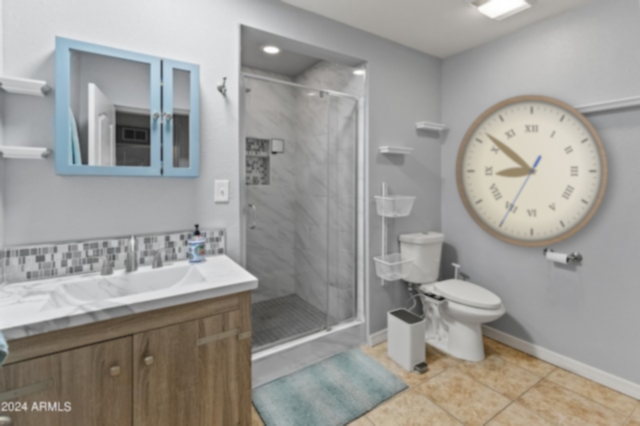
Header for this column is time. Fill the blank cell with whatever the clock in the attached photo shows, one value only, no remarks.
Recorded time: 8:51:35
